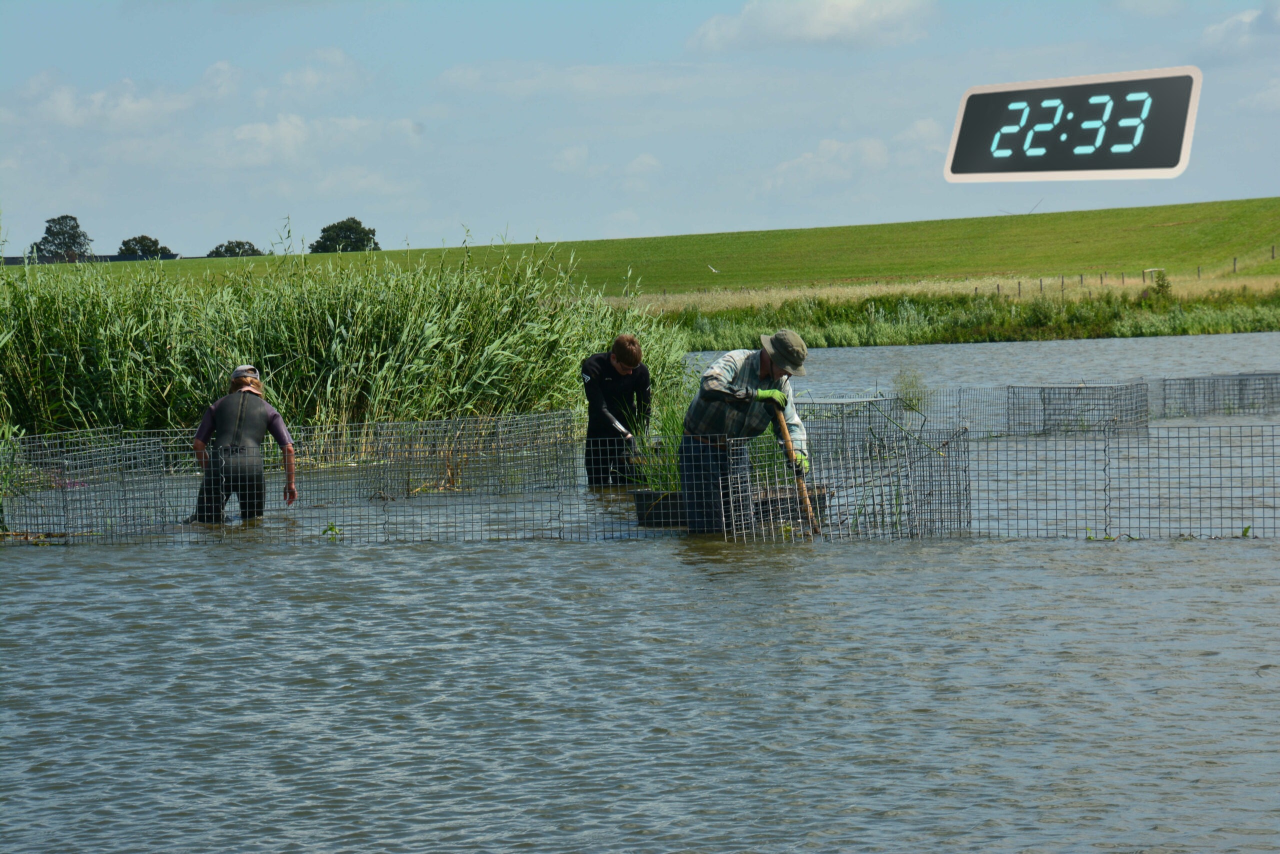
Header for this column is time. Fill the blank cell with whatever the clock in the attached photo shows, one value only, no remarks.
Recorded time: 22:33
